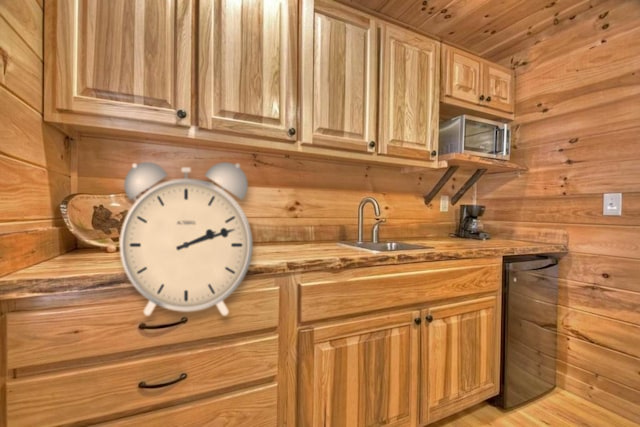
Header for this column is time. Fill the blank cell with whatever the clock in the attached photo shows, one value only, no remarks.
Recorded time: 2:12
